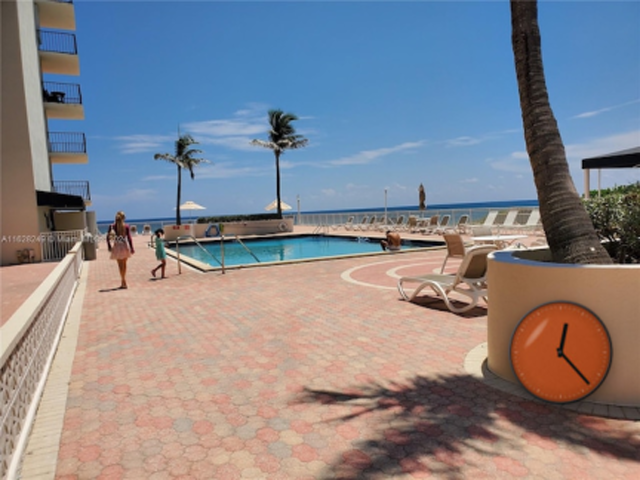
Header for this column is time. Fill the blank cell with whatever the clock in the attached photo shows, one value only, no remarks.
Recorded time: 12:23
